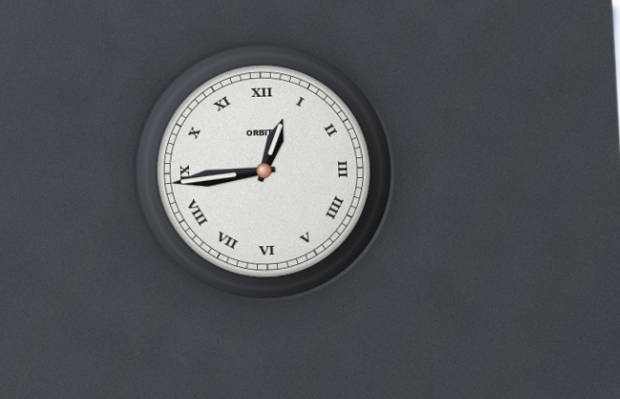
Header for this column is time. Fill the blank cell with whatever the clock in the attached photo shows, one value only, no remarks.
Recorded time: 12:44
